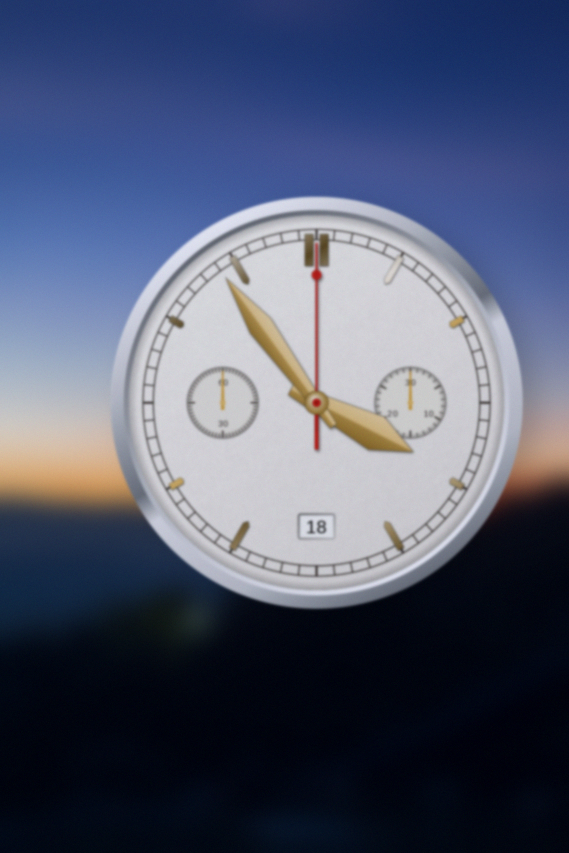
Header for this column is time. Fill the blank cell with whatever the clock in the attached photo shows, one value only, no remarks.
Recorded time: 3:54
